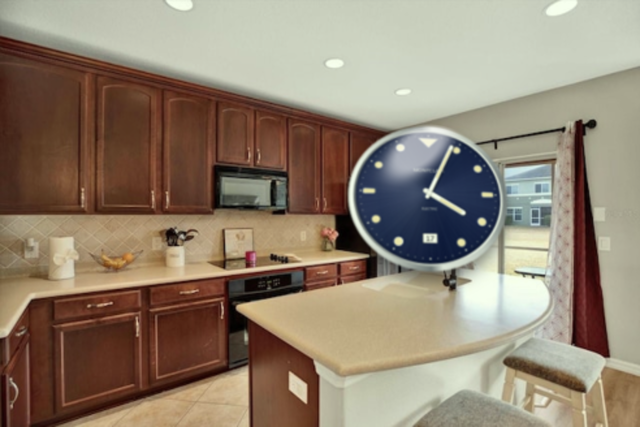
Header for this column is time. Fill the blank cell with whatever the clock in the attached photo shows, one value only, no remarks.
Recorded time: 4:04
